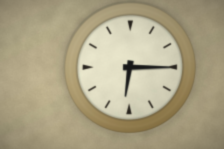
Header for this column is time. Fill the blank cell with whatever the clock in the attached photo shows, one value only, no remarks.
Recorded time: 6:15
